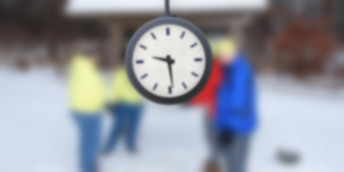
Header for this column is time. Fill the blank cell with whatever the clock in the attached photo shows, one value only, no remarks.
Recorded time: 9:29
